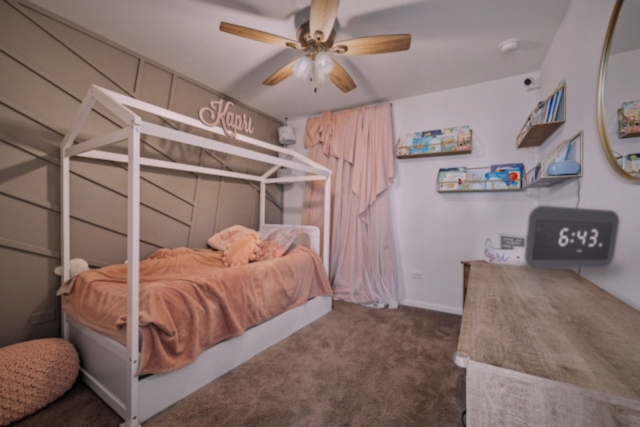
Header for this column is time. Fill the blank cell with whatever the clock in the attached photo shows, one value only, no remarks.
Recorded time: 6:43
